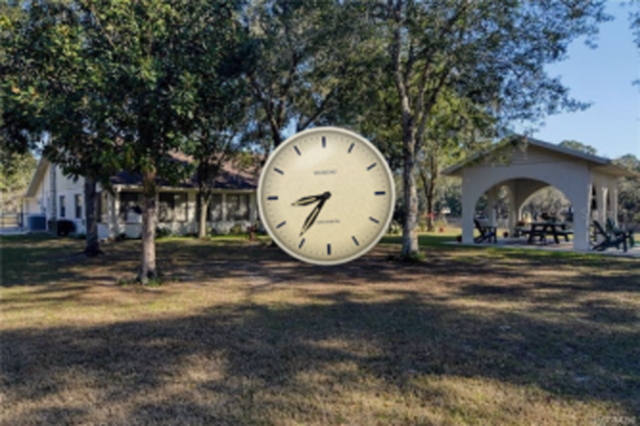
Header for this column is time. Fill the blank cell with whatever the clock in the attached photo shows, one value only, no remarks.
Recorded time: 8:36
